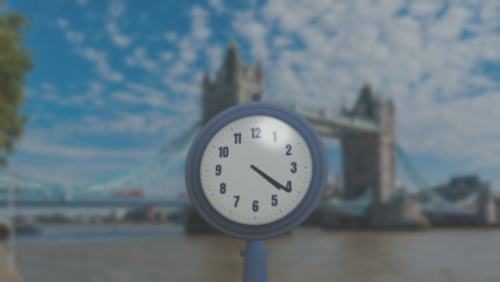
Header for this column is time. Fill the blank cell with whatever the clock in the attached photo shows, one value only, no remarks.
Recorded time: 4:21
